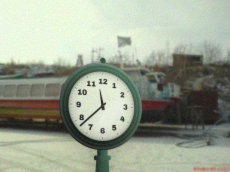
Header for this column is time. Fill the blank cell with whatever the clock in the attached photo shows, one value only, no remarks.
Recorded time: 11:38
